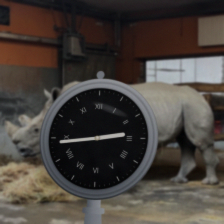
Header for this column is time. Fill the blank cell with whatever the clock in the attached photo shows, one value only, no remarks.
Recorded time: 2:44
